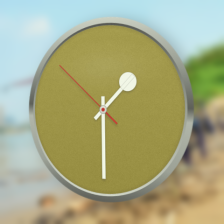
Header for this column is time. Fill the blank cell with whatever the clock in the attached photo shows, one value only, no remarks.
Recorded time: 1:29:52
